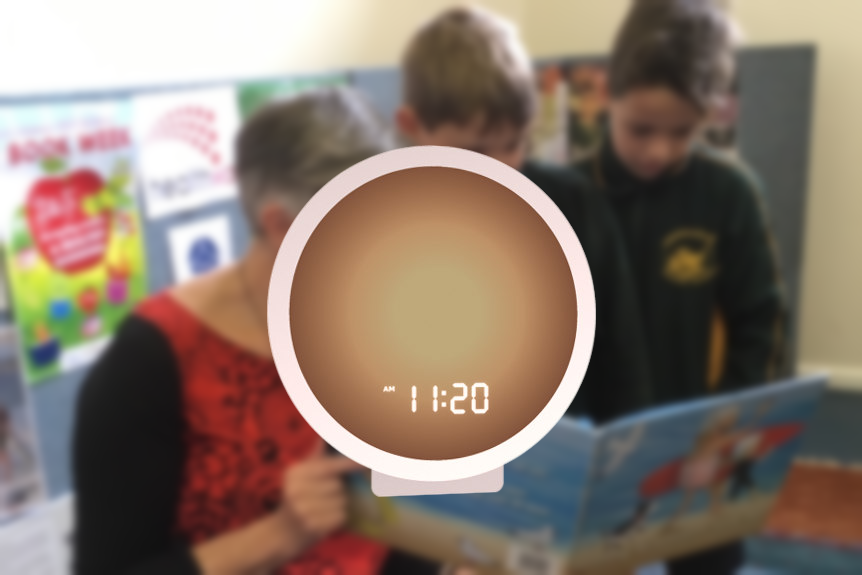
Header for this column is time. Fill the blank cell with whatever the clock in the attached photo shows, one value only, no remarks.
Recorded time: 11:20
